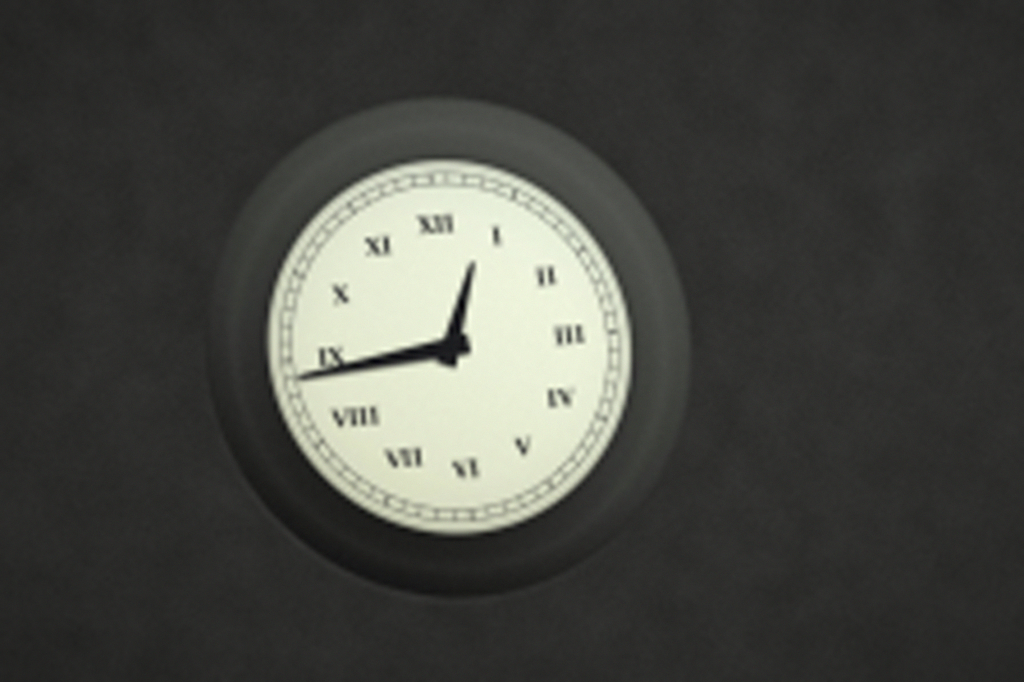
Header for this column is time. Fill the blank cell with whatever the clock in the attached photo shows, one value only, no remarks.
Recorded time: 12:44
